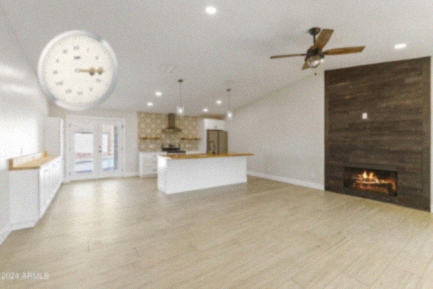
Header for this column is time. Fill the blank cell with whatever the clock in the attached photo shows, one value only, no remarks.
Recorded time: 3:16
